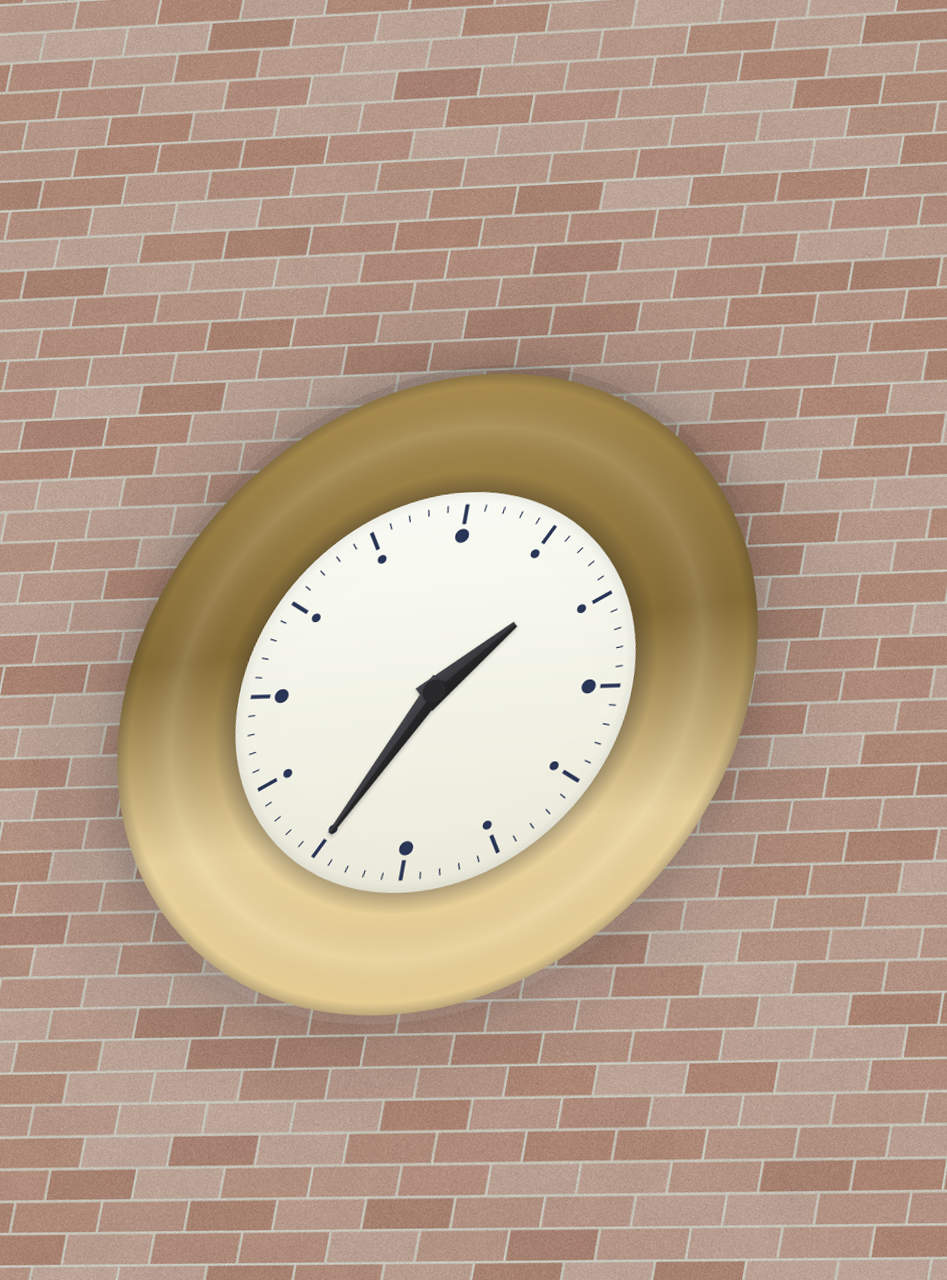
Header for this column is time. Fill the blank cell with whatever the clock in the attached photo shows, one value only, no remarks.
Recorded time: 1:35
